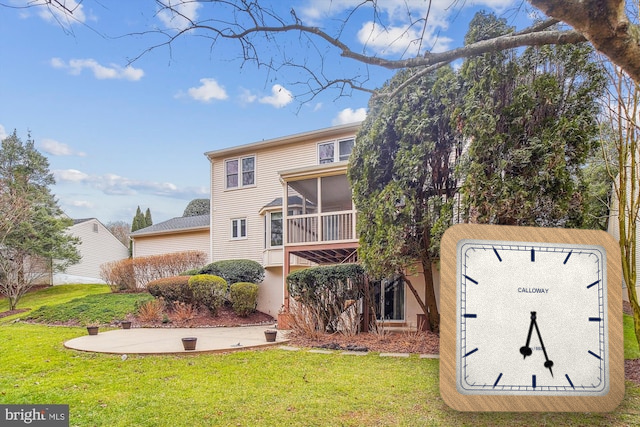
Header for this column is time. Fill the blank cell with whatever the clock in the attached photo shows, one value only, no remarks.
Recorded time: 6:27
